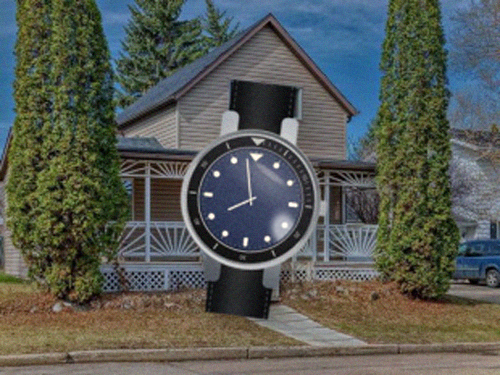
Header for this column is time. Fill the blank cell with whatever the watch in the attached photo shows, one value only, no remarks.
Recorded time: 7:58
